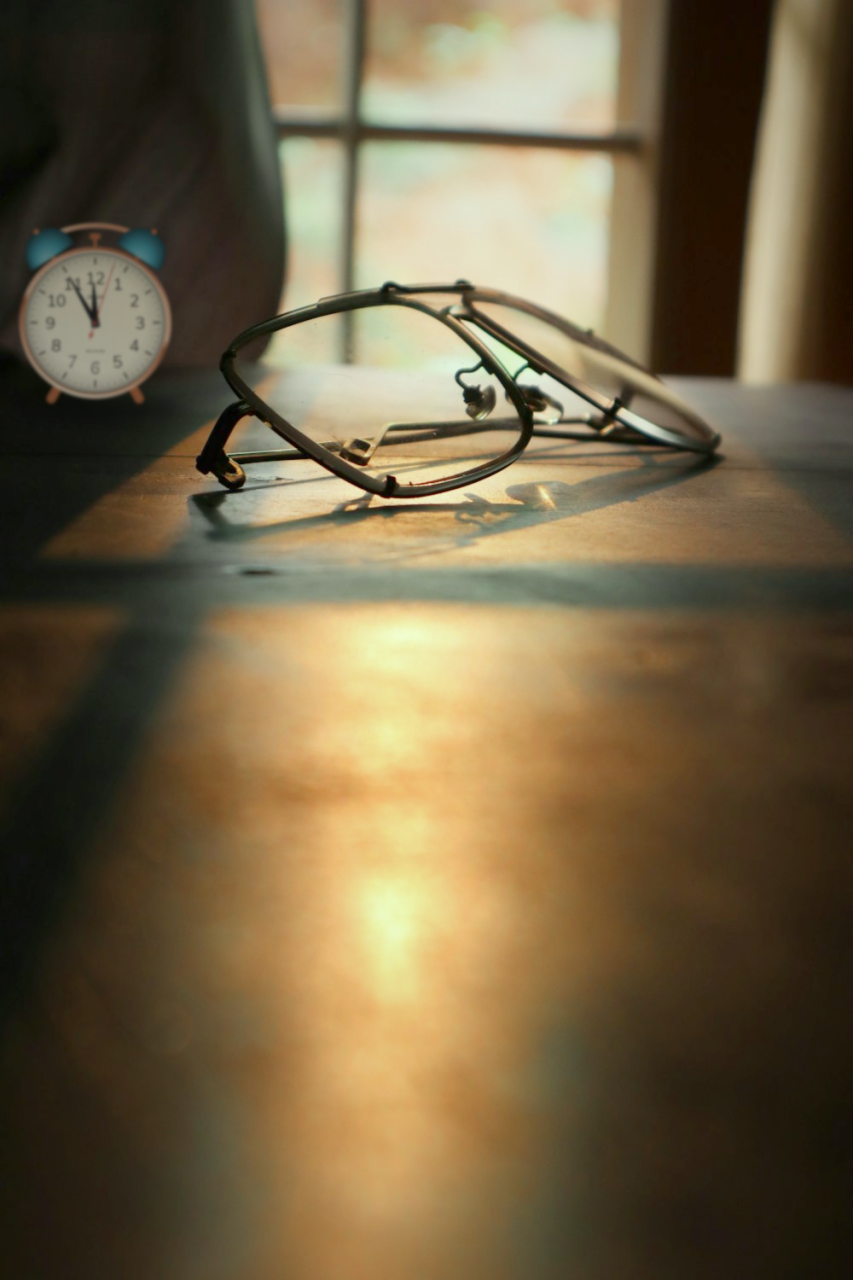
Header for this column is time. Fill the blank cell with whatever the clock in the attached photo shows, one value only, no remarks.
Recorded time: 11:55:03
